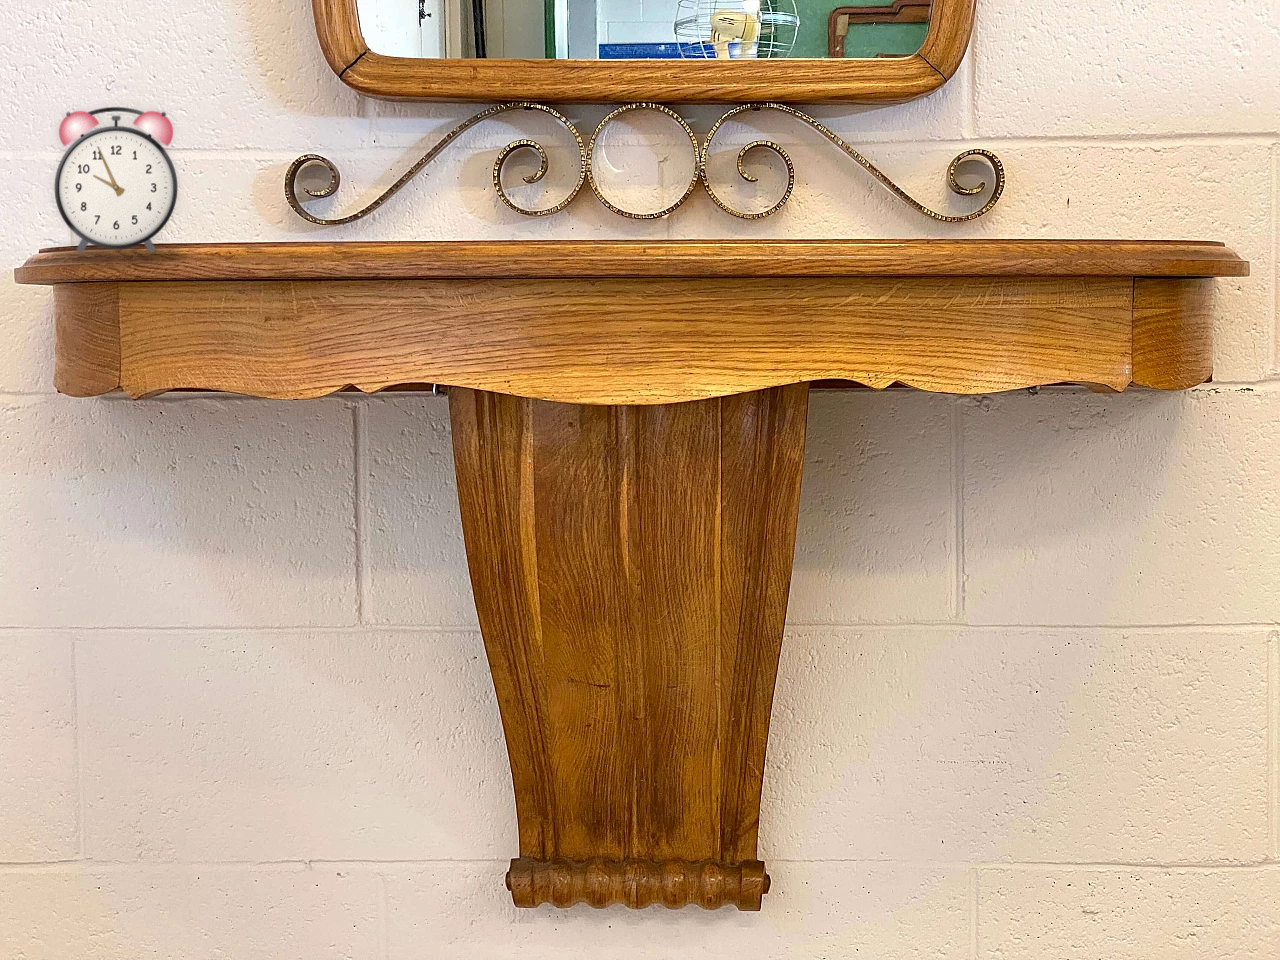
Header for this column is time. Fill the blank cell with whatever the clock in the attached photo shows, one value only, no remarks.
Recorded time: 9:56
